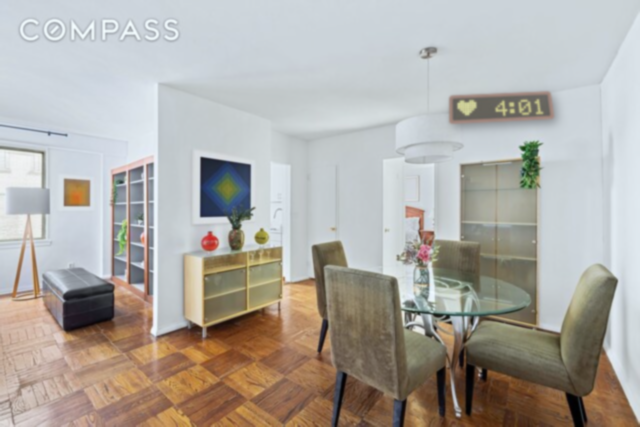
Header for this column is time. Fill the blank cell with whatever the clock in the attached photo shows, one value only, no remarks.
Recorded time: 4:01
